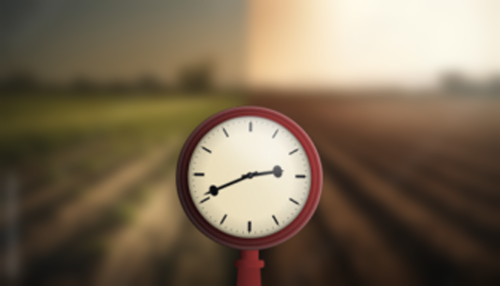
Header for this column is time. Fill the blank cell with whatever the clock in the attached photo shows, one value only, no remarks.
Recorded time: 2:41
